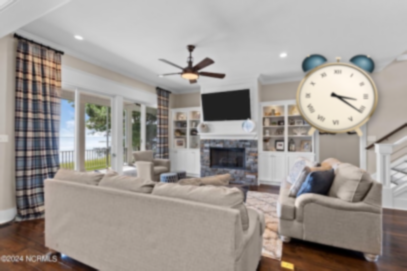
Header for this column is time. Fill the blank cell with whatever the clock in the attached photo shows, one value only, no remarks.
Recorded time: 3:21
